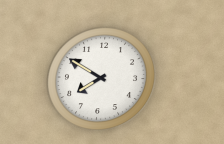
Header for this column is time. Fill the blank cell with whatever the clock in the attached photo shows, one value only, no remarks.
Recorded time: 7:50
